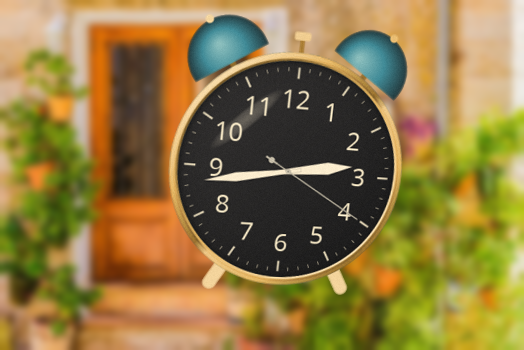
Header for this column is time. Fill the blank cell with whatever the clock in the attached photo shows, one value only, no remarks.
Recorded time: 2:43:20
